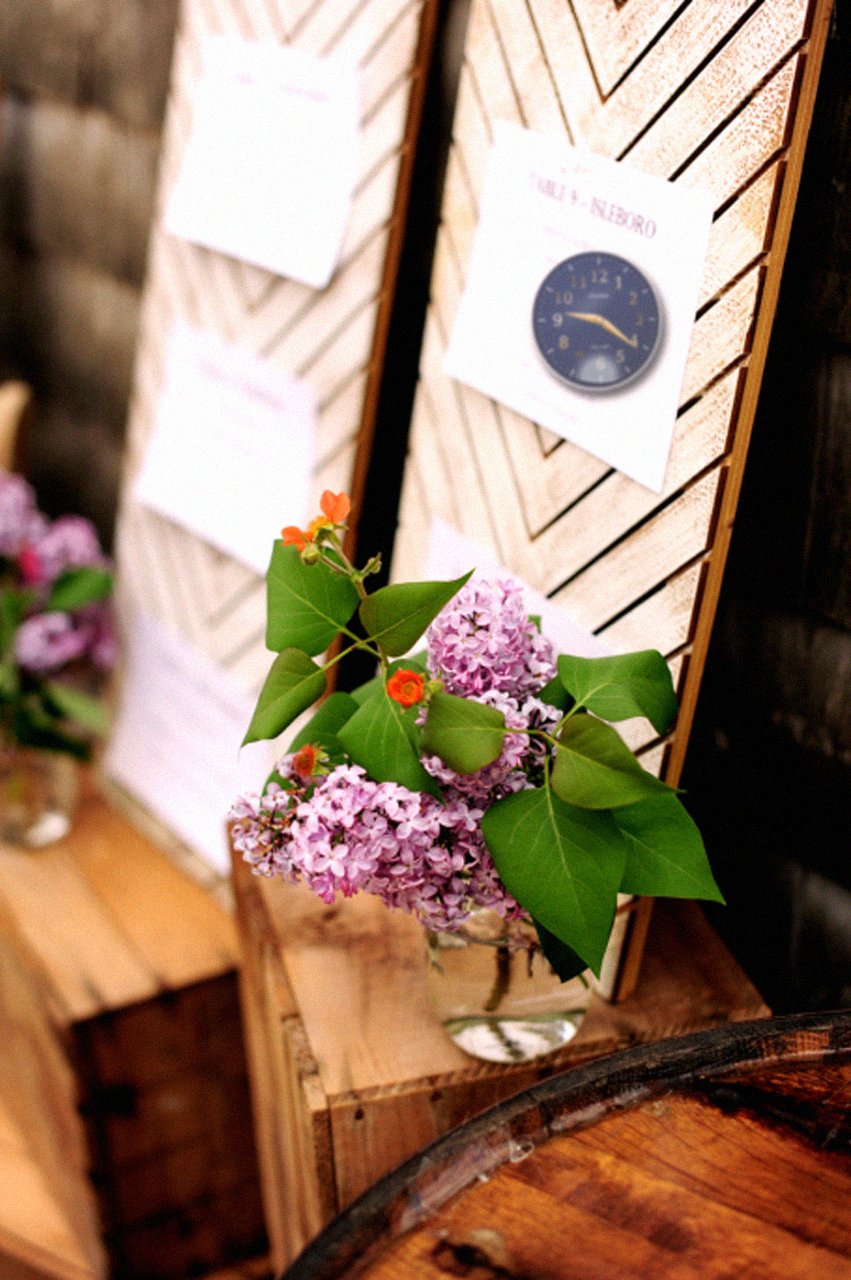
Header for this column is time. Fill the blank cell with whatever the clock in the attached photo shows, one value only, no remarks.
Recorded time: 9:21
